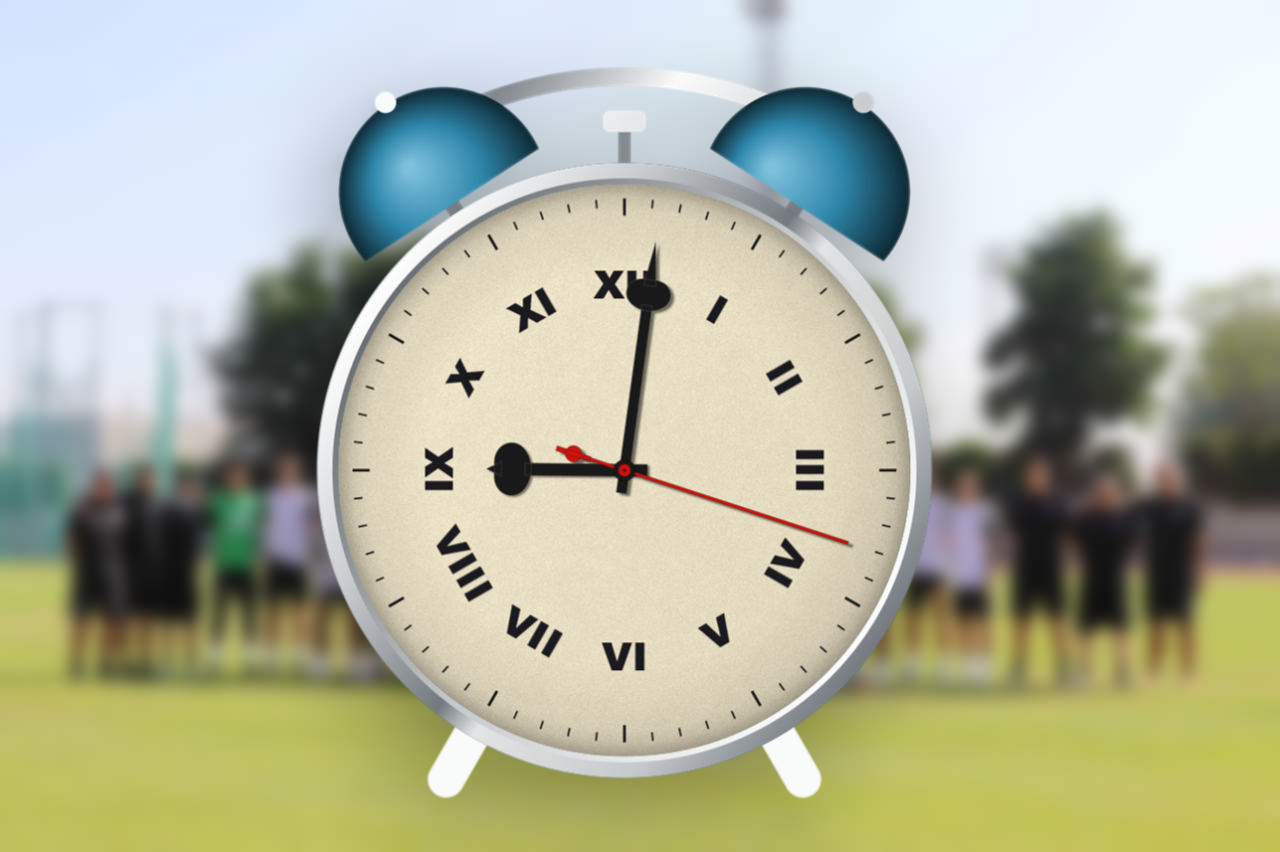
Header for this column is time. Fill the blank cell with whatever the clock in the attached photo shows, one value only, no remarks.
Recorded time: 9:01:18
